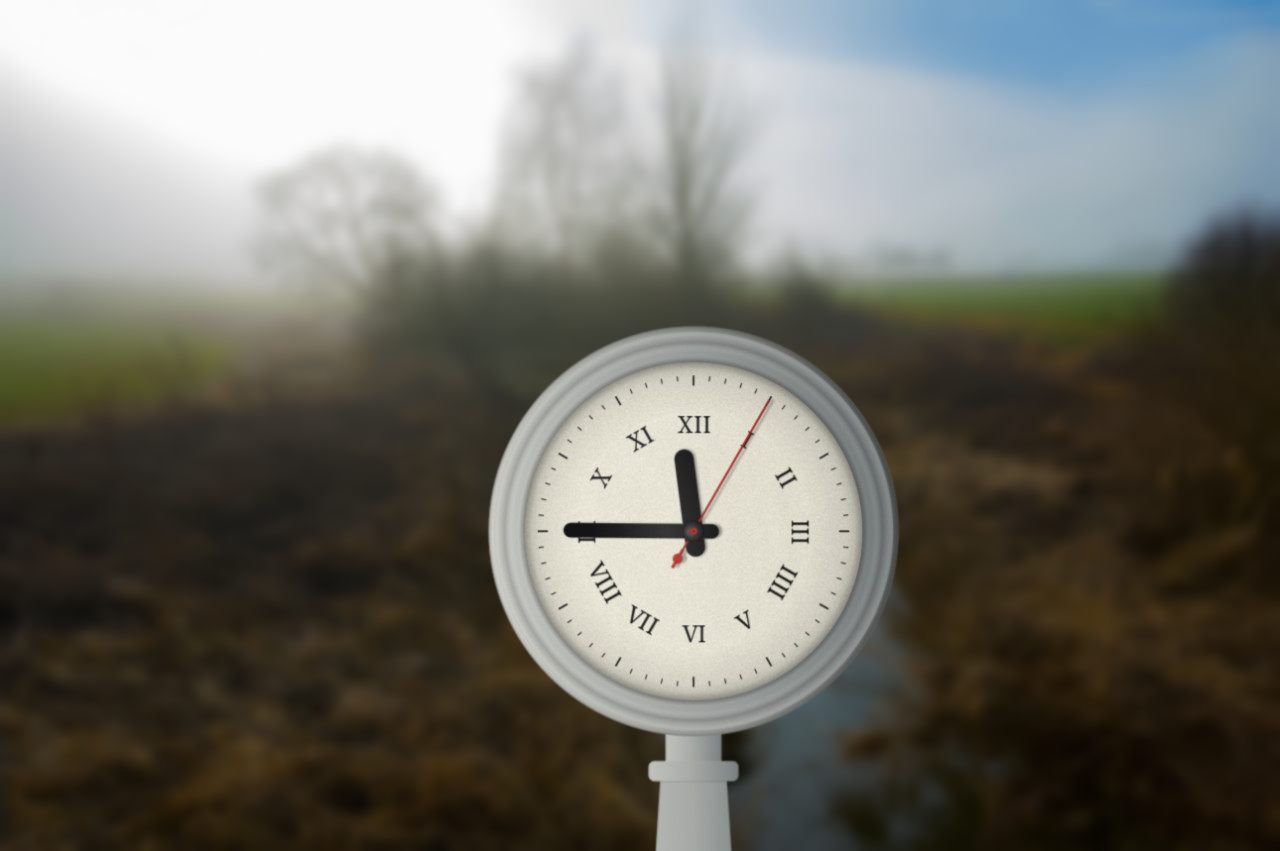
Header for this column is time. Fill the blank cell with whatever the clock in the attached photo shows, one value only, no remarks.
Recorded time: 11:45:05
